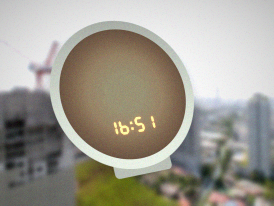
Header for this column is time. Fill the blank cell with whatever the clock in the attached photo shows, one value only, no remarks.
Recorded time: 16:51
